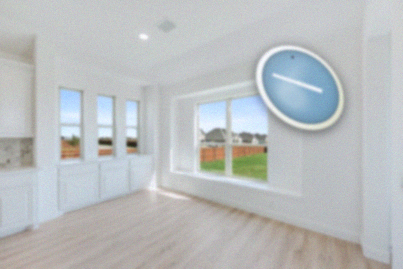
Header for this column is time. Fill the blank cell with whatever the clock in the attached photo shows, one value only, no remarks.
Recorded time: 3:49
